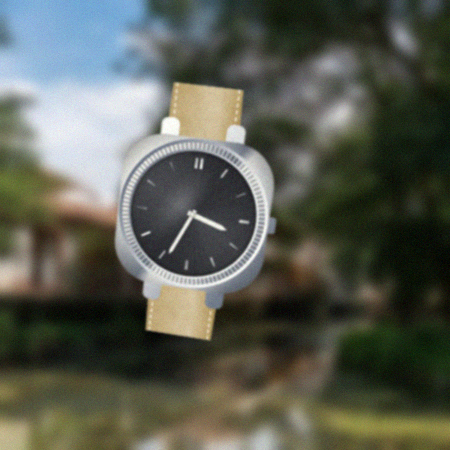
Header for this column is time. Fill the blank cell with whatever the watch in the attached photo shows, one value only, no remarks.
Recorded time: 3:34
